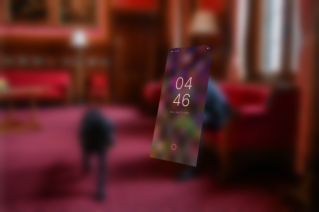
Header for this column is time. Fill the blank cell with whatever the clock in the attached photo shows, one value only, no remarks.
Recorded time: 4:46
